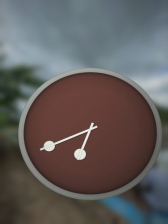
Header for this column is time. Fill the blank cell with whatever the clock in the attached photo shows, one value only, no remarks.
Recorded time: 6:41
